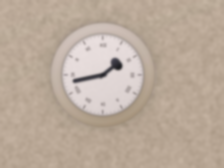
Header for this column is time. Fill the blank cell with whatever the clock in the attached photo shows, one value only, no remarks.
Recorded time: 1:43
